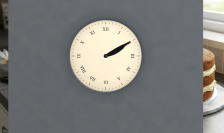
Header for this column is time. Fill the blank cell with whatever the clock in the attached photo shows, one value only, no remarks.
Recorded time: 2:10
